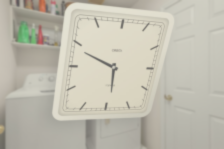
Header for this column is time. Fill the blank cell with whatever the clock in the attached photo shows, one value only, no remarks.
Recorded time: 5:49
